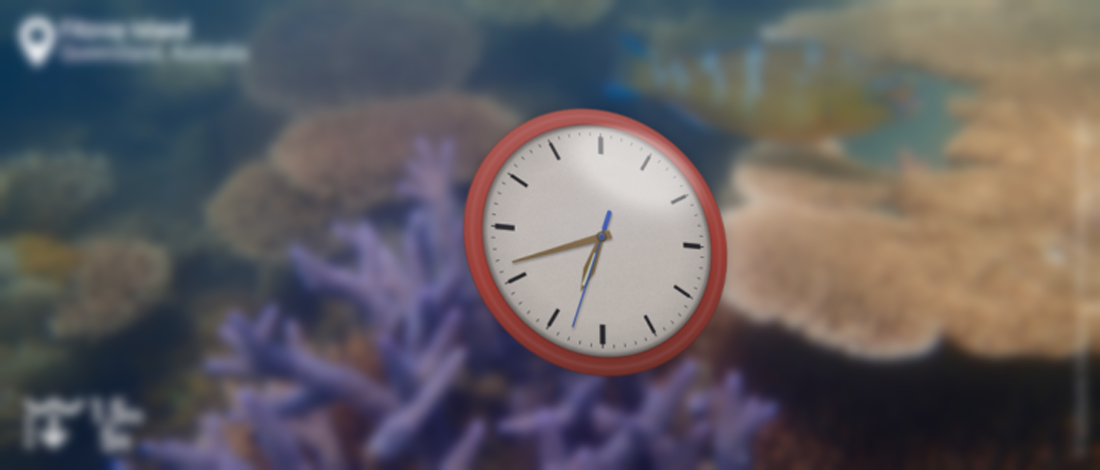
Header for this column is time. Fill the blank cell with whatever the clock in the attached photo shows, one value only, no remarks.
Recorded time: 6:41:33
